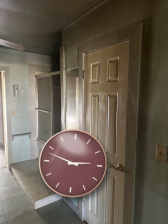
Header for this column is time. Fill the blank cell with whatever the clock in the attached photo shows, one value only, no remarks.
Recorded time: 2:48
